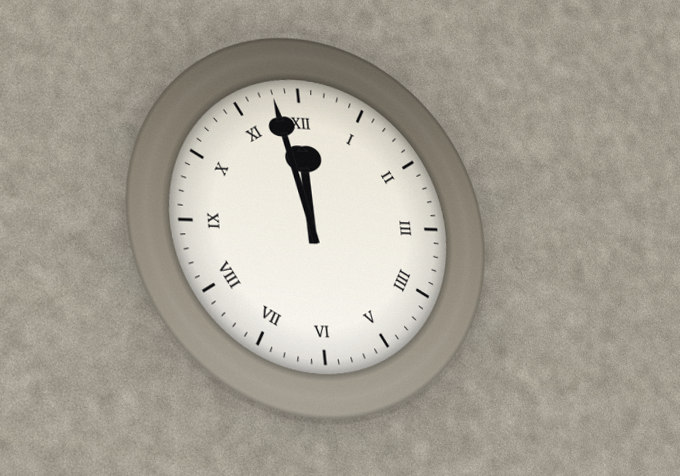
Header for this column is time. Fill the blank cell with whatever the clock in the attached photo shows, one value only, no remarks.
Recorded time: 11:58
